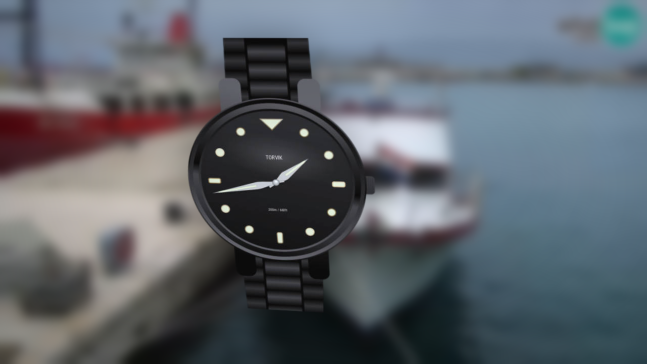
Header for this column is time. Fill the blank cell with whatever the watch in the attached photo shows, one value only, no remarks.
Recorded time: 1:43
